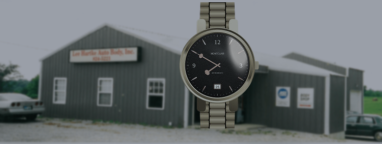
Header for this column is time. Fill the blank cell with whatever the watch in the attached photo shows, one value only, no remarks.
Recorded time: 7:50
